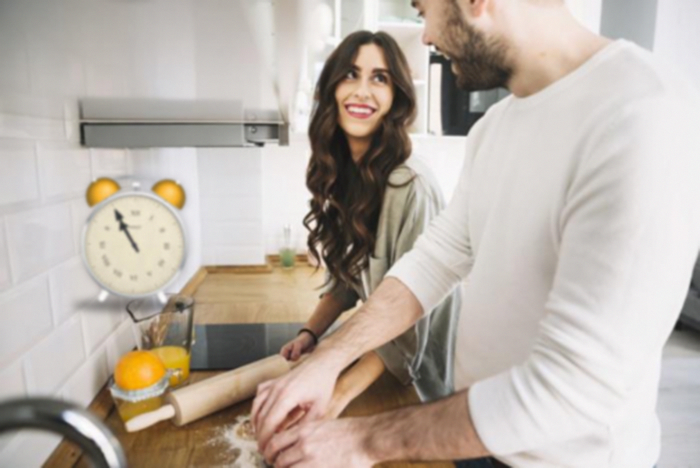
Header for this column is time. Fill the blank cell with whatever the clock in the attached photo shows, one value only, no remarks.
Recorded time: 10:55
